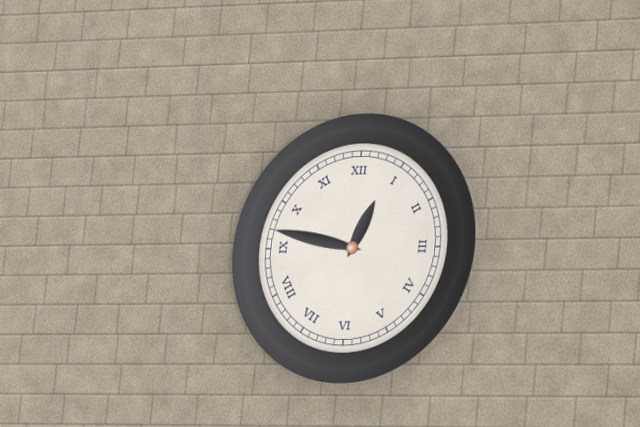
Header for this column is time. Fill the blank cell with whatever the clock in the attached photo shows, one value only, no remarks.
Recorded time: 12:47
